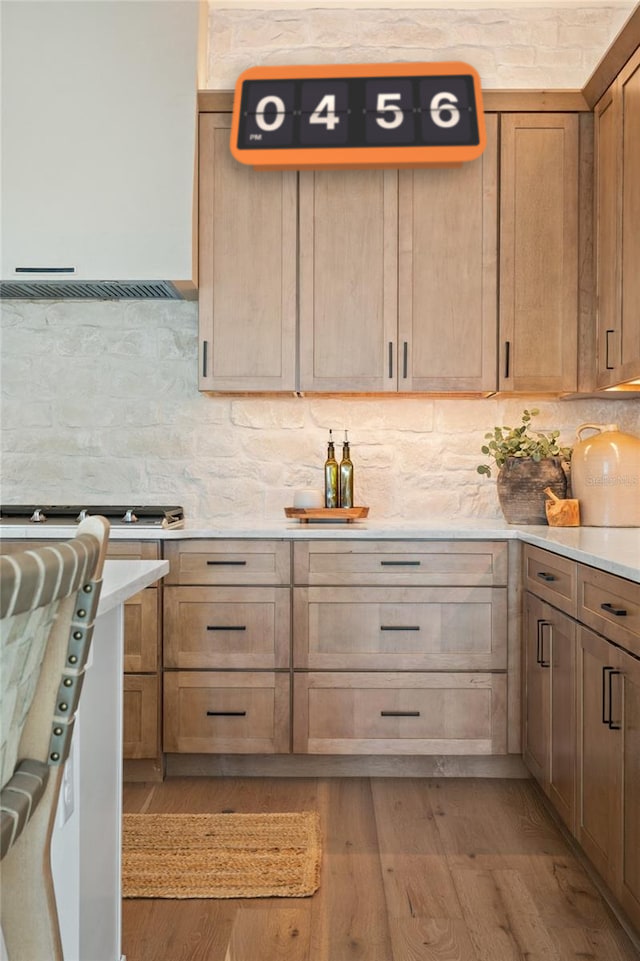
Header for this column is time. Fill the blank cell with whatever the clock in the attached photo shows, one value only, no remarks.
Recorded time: 4:56
